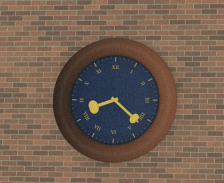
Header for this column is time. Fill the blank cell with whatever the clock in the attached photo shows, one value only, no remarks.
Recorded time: 8:22
